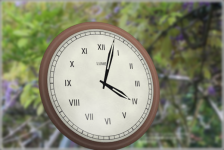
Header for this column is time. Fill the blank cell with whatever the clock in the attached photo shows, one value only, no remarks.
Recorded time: 4:03
